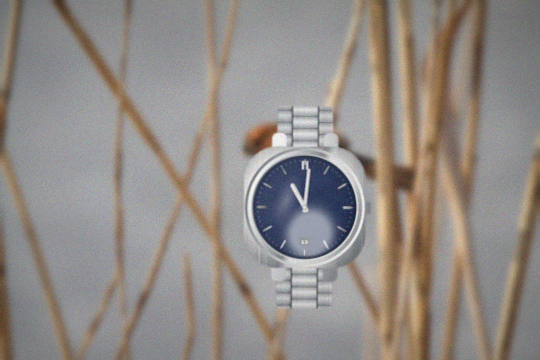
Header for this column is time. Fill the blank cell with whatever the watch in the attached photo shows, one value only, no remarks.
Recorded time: 11:01
